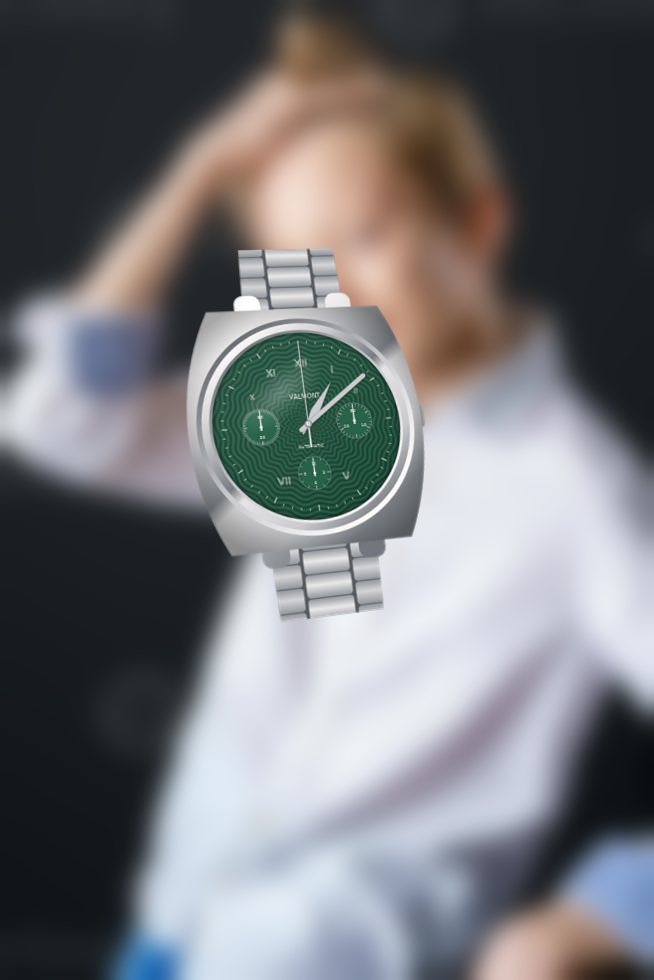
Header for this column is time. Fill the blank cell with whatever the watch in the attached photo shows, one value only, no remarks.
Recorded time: 1:09
